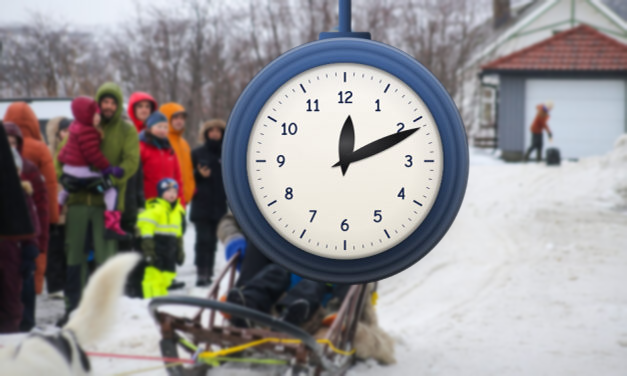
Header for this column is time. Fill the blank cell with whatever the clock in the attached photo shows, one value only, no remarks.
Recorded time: 12:11
